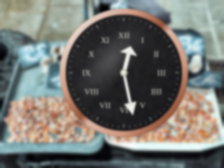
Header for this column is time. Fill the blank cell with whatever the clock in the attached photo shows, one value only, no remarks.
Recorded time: 12:28
